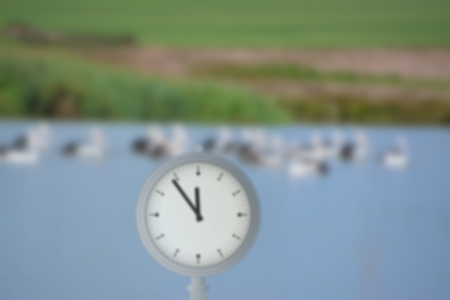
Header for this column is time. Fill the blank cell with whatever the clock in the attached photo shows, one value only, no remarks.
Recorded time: 11:54
